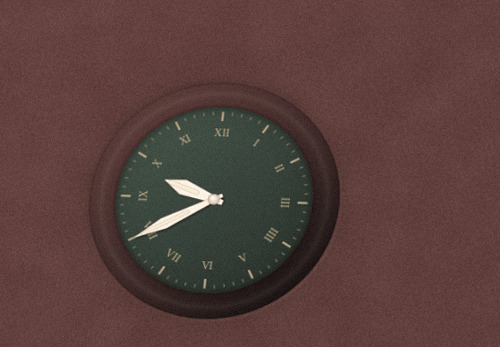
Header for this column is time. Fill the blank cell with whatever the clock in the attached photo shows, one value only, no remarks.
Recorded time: 9:40
